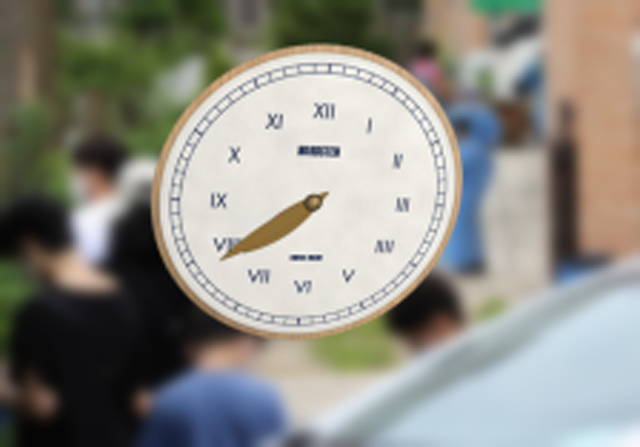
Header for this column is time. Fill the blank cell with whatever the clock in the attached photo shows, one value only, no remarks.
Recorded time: 7:39
